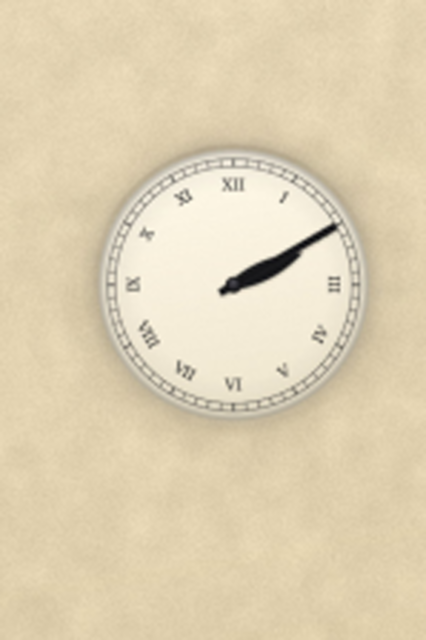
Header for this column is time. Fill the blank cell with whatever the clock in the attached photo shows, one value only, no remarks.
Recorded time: 2:10
